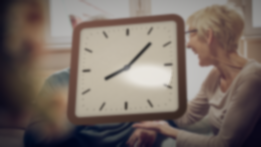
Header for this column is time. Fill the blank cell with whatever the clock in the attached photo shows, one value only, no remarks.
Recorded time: 8:07
